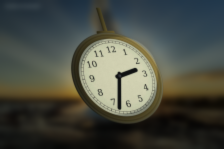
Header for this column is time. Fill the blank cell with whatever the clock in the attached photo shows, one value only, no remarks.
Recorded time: 2:33
